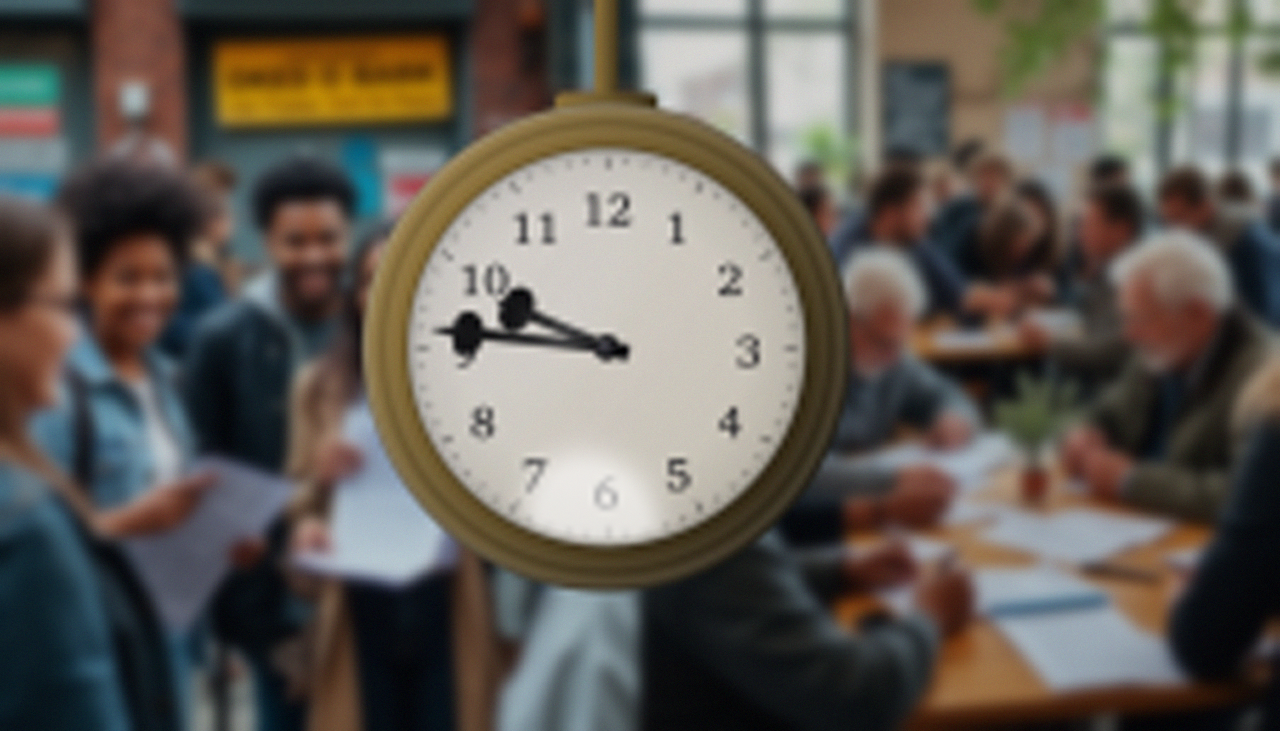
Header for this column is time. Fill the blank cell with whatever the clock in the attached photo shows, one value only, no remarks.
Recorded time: 9:46
